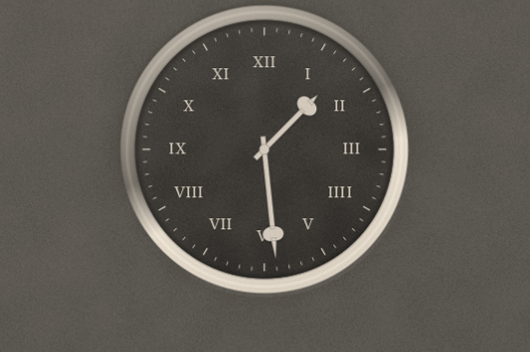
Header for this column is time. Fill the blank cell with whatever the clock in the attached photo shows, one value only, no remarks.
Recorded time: 1:29
